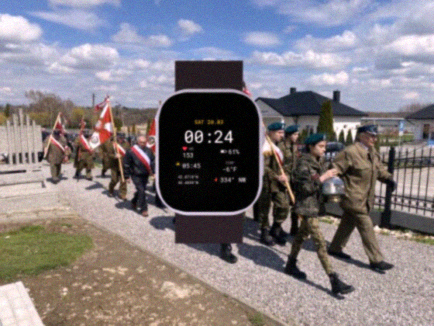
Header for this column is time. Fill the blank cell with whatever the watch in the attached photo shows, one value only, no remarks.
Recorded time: 0:24
